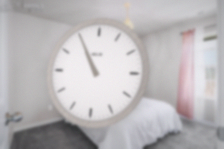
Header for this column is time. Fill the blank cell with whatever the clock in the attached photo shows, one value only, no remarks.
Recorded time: 10:55
